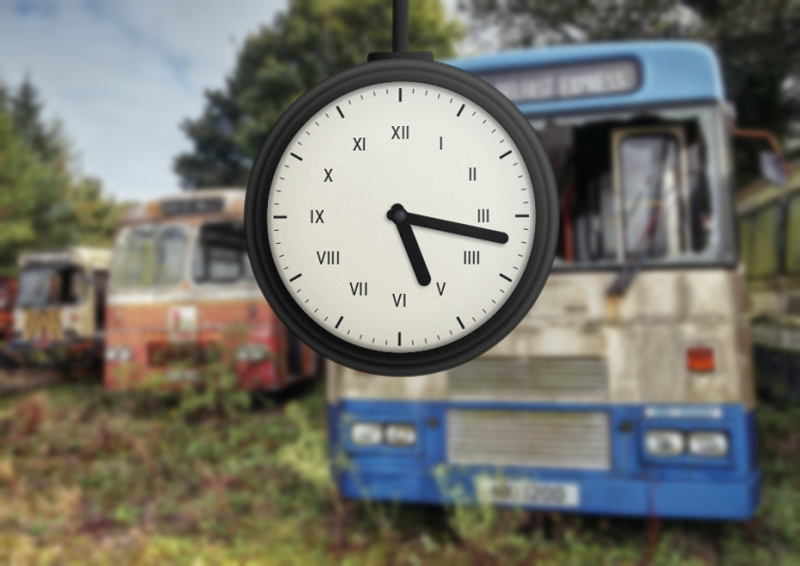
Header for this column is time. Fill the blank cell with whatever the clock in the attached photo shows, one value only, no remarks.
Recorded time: 5:17
